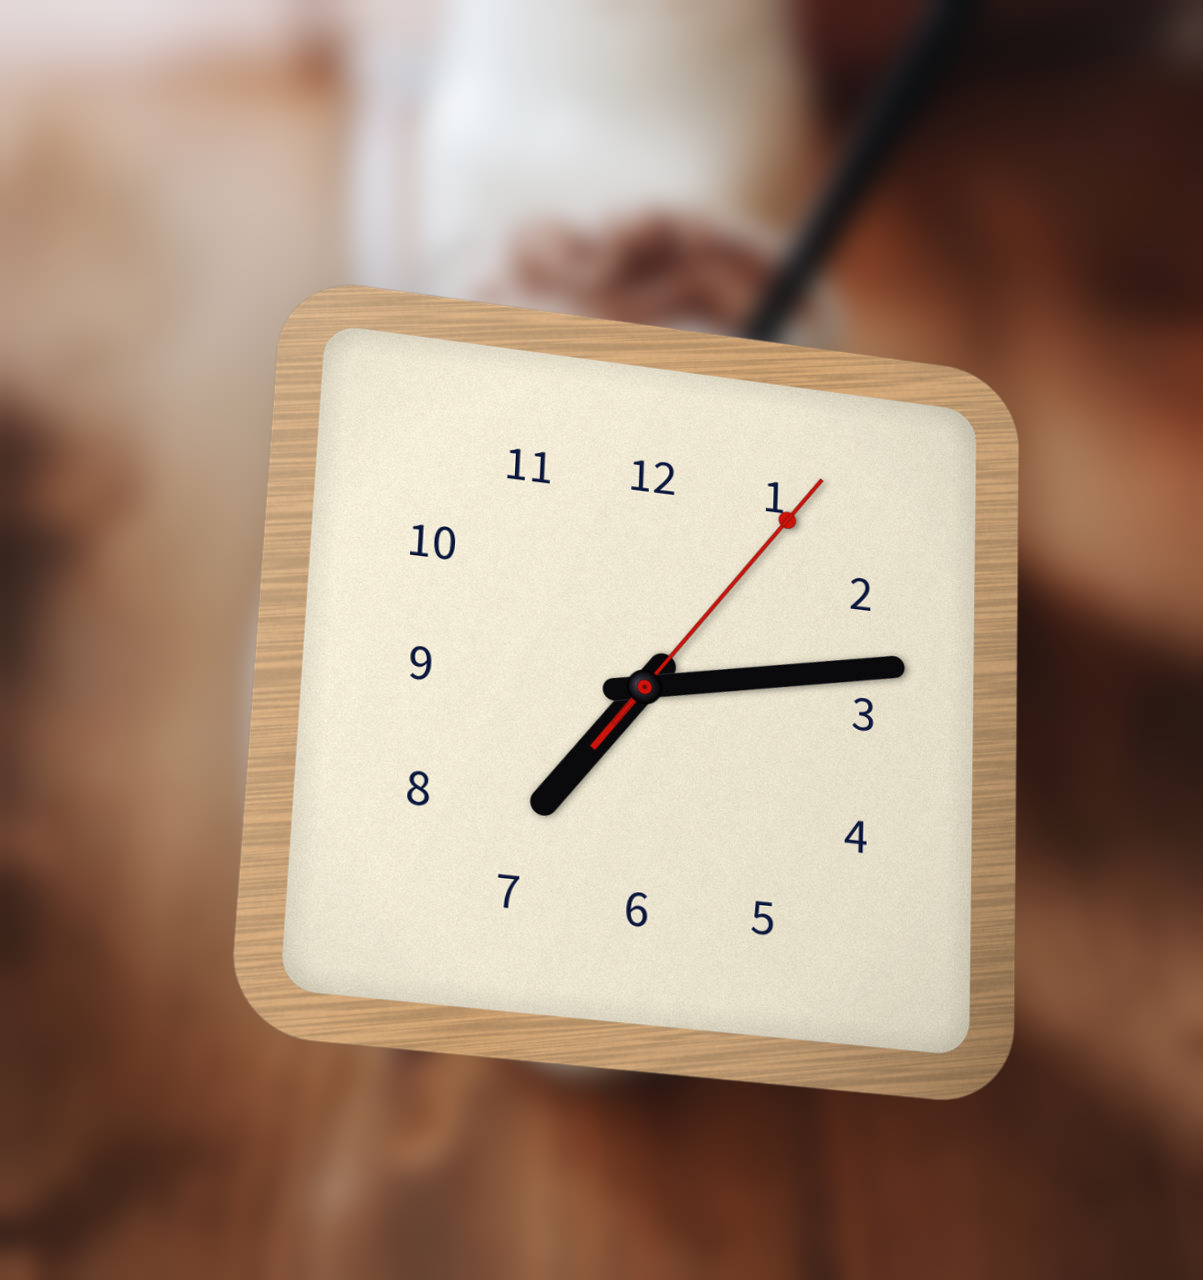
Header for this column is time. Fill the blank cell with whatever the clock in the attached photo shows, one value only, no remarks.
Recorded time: 7:13:06
